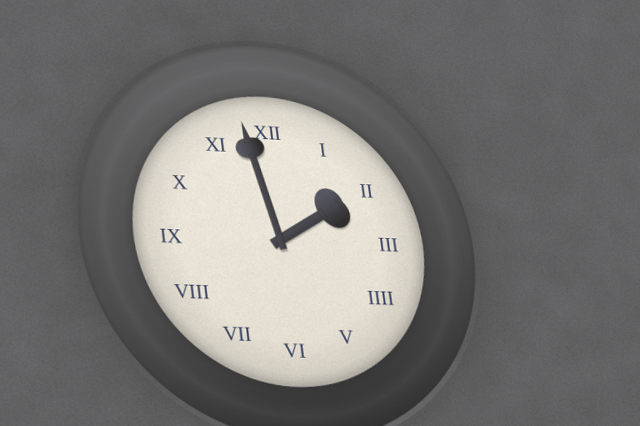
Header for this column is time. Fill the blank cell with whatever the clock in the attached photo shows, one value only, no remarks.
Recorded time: 1:58
